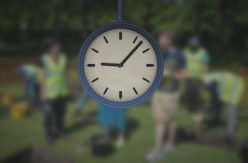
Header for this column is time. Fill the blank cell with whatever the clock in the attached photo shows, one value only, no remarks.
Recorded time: 9:07
